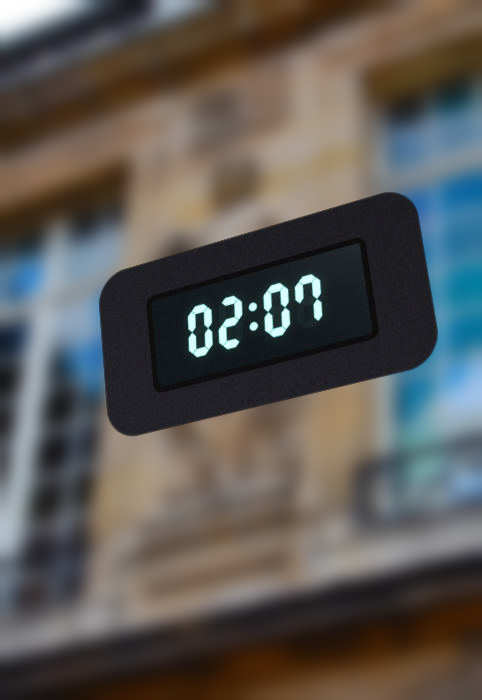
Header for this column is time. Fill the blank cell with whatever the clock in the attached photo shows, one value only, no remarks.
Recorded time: 2:07
